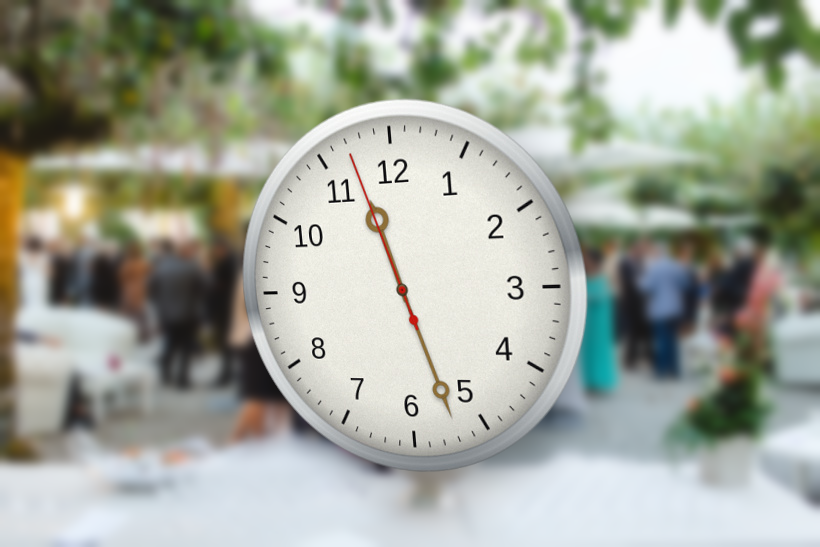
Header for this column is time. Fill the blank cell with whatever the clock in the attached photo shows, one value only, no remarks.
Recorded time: 11:26:57
